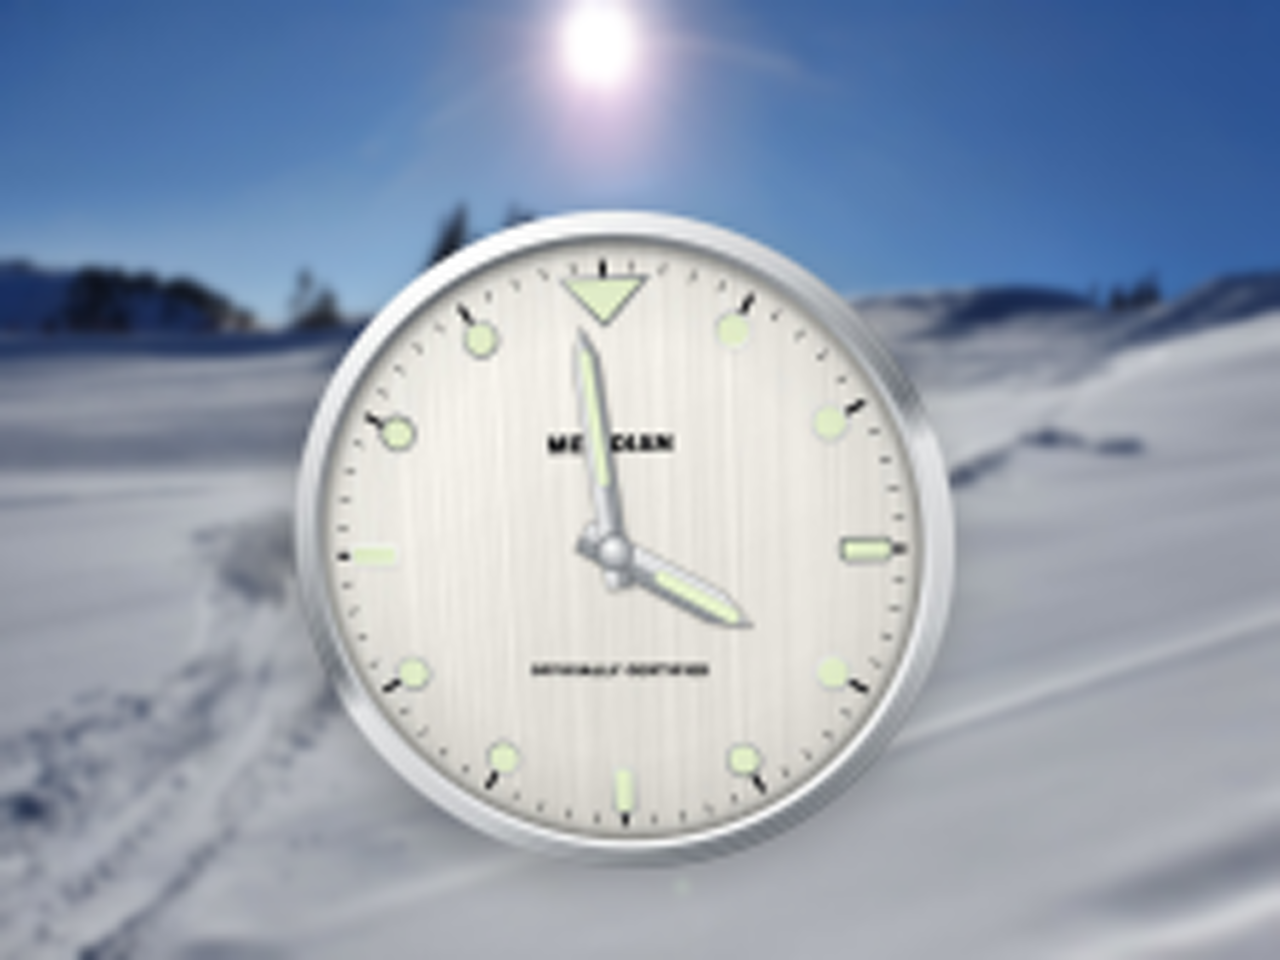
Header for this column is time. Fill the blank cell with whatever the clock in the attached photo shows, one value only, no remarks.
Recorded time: 3:59
